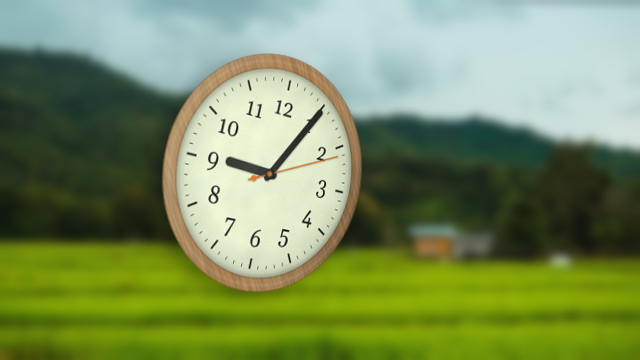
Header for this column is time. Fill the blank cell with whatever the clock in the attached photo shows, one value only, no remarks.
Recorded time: 9:05:11
